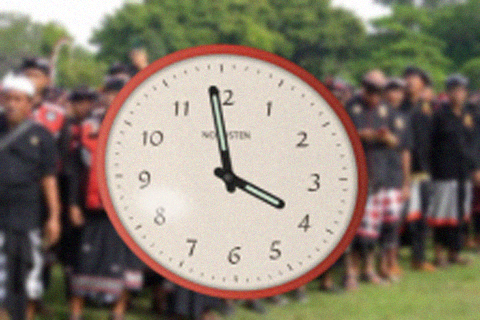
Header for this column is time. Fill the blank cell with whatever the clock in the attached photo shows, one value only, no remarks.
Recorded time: 3:59
